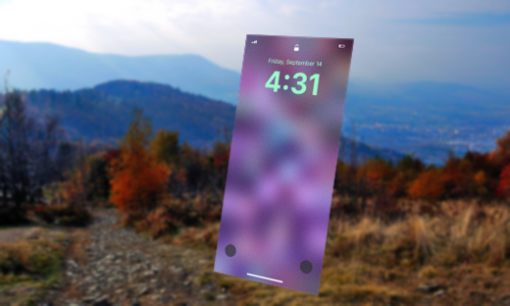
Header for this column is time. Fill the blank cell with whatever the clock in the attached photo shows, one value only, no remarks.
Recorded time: 4:31
